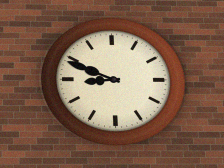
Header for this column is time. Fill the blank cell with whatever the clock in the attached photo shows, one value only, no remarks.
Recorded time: 8:49
